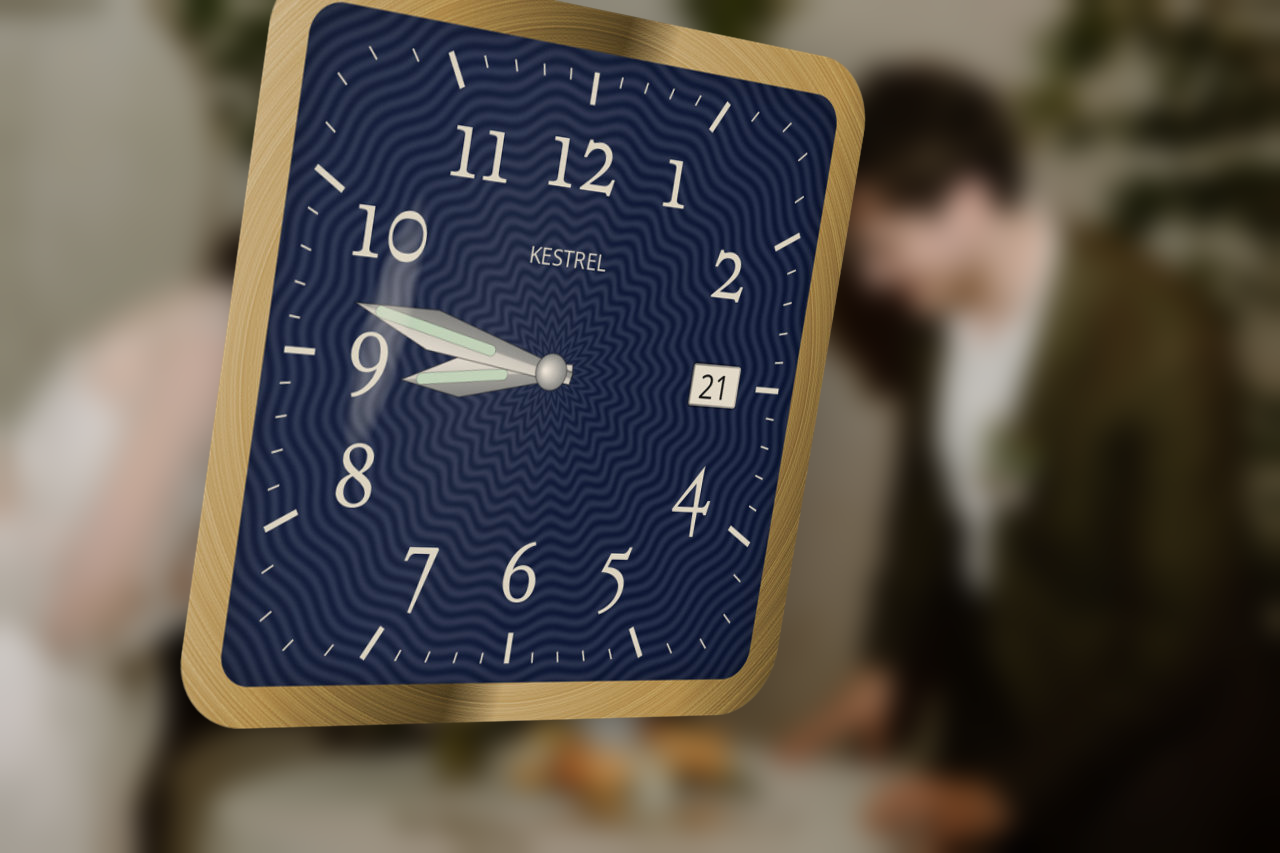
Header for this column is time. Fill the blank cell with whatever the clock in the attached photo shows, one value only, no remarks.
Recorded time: 8:47
